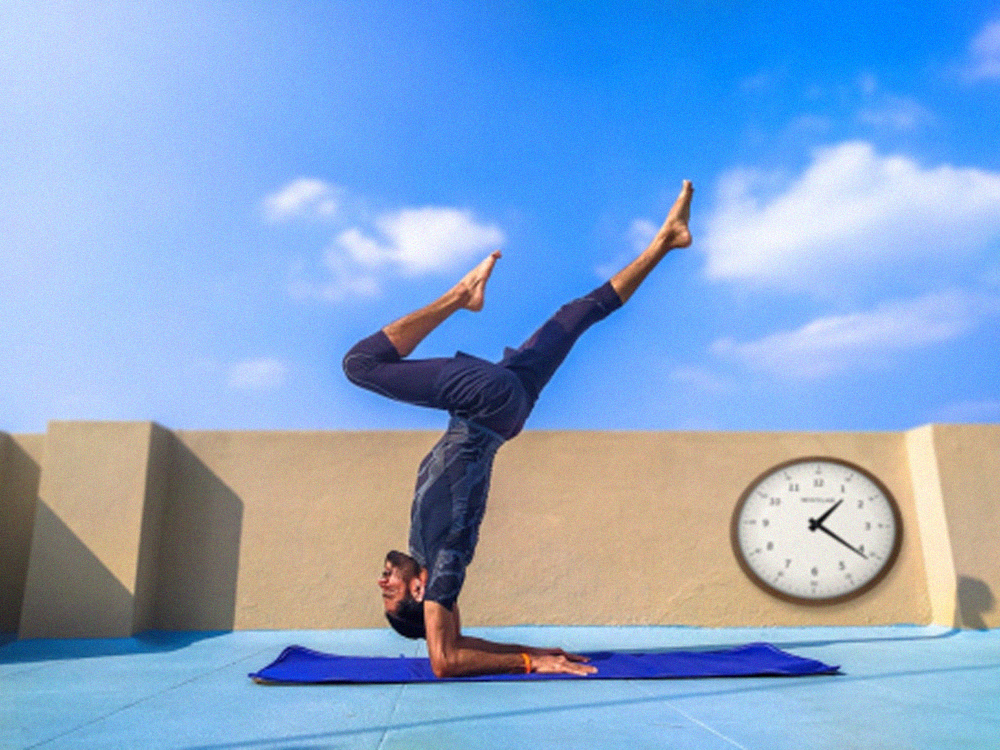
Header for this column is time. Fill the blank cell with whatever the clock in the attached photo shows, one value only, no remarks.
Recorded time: 1:21
